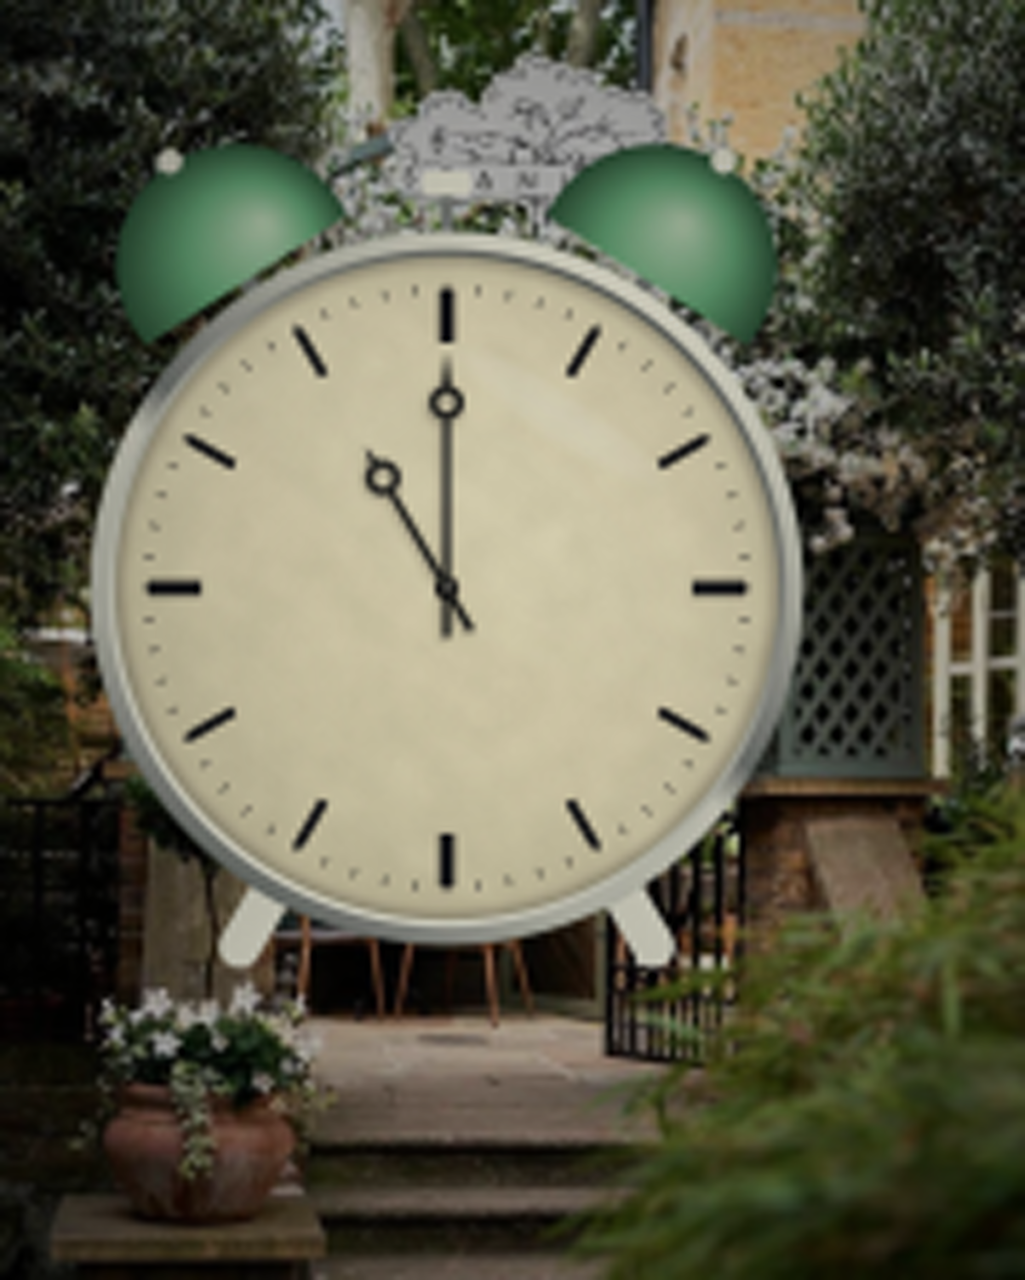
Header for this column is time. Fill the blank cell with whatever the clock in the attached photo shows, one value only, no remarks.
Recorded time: 11:00
